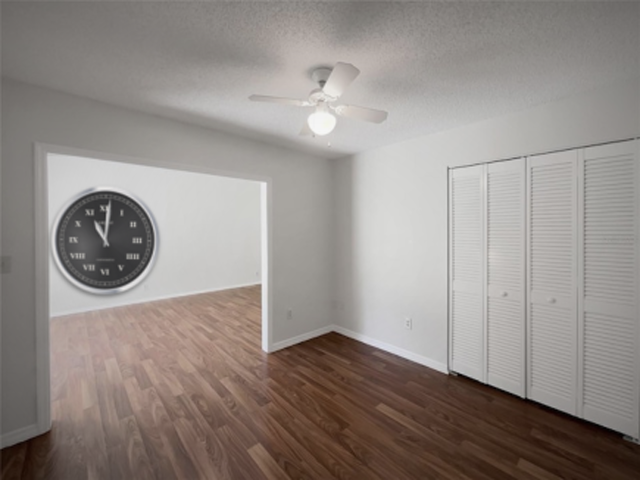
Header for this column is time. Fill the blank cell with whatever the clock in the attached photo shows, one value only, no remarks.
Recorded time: 11:01
